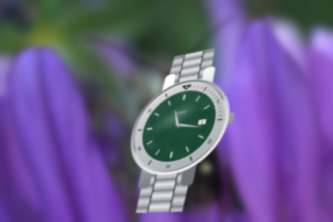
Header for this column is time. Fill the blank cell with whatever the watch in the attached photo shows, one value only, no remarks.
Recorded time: 11:17
